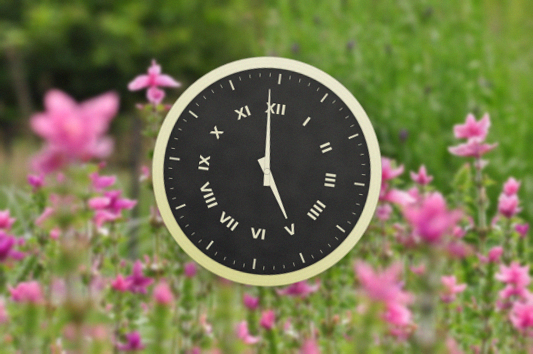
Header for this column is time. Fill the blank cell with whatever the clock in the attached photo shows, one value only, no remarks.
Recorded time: 4:59
